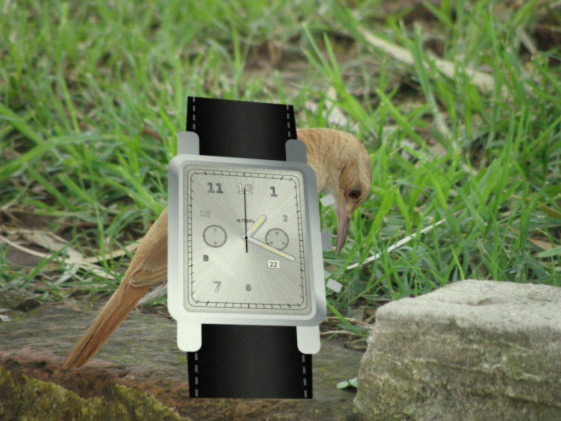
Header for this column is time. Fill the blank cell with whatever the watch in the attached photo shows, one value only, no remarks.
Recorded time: 1:19
